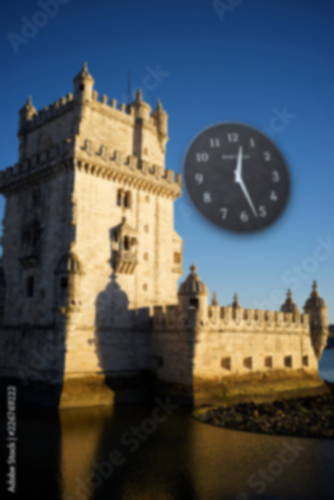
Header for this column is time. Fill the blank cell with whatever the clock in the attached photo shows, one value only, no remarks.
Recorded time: 12:27
